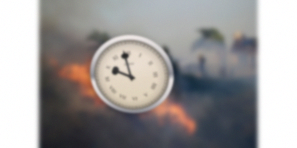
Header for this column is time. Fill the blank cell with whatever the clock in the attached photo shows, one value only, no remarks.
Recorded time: 9:59
